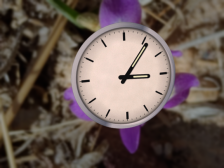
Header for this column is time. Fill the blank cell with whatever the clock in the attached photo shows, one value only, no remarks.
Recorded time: 3:06
